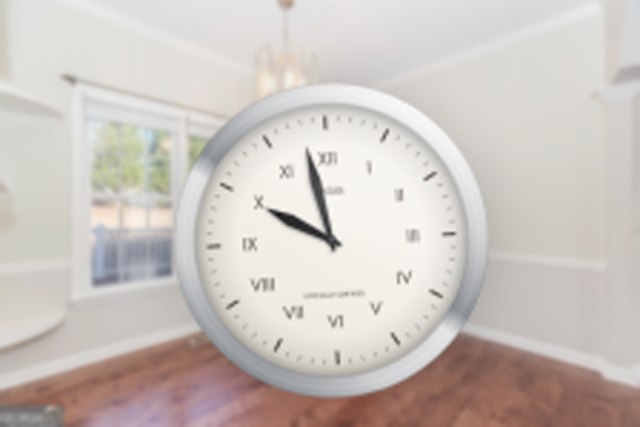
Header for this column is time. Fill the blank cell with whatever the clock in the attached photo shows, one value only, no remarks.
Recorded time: 9:58
